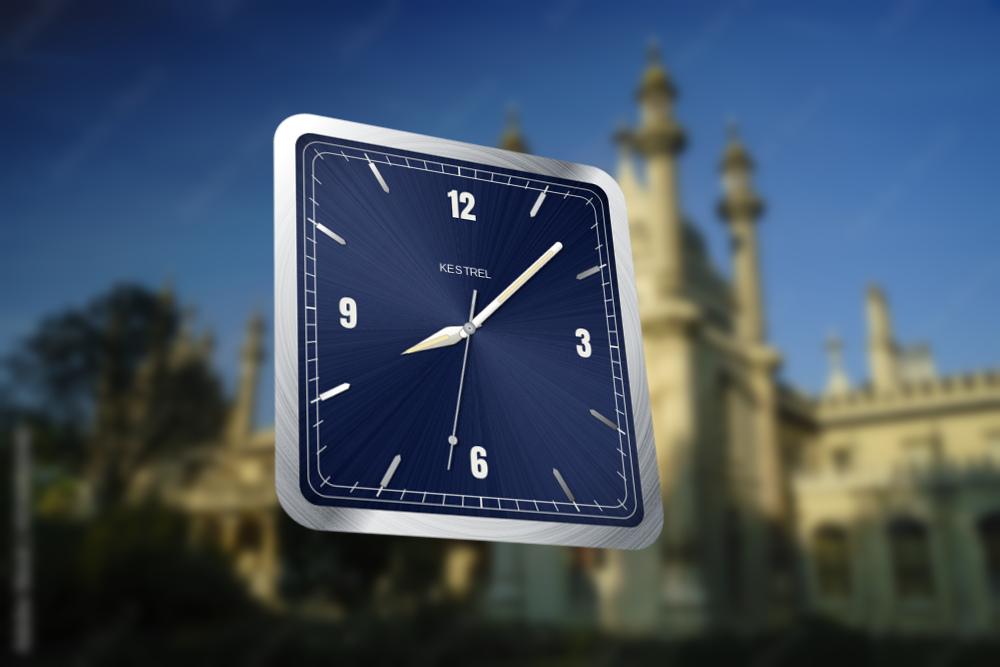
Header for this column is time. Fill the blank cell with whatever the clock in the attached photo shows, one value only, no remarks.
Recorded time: 8:07:32
